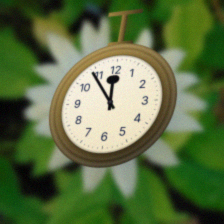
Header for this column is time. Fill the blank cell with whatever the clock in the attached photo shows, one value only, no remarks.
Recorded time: 11:54
